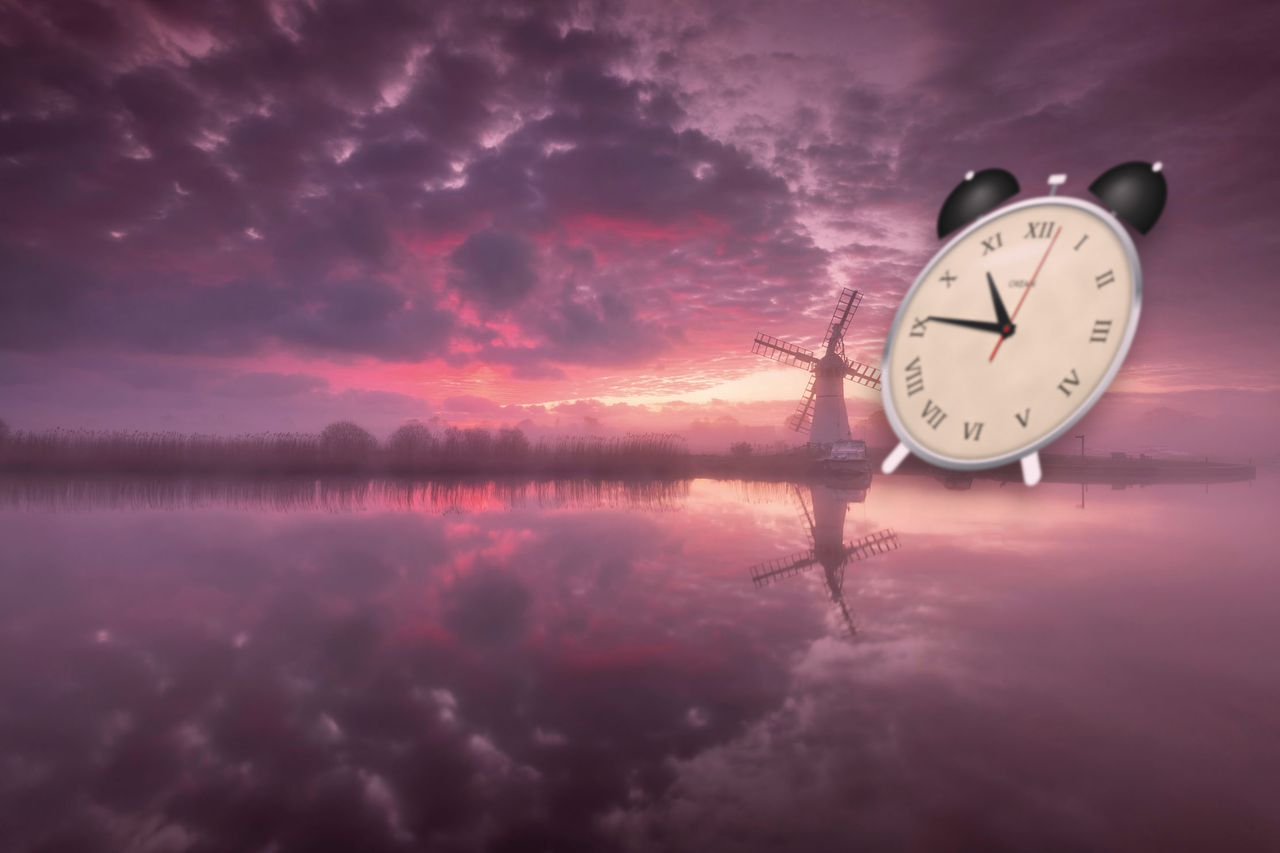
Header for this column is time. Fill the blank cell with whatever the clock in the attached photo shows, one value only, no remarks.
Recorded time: 10:46:02
